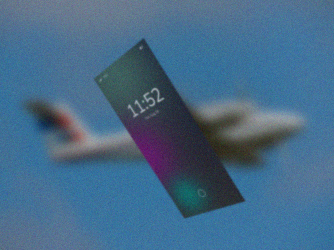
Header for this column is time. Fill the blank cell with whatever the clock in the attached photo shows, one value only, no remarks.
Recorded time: 11:52
